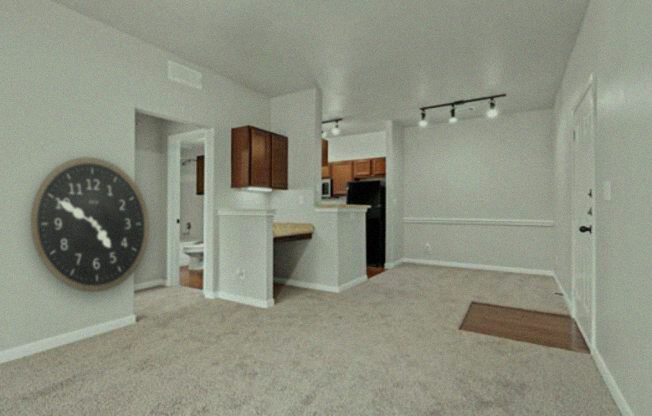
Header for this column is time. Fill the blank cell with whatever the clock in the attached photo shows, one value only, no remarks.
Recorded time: 4:50
